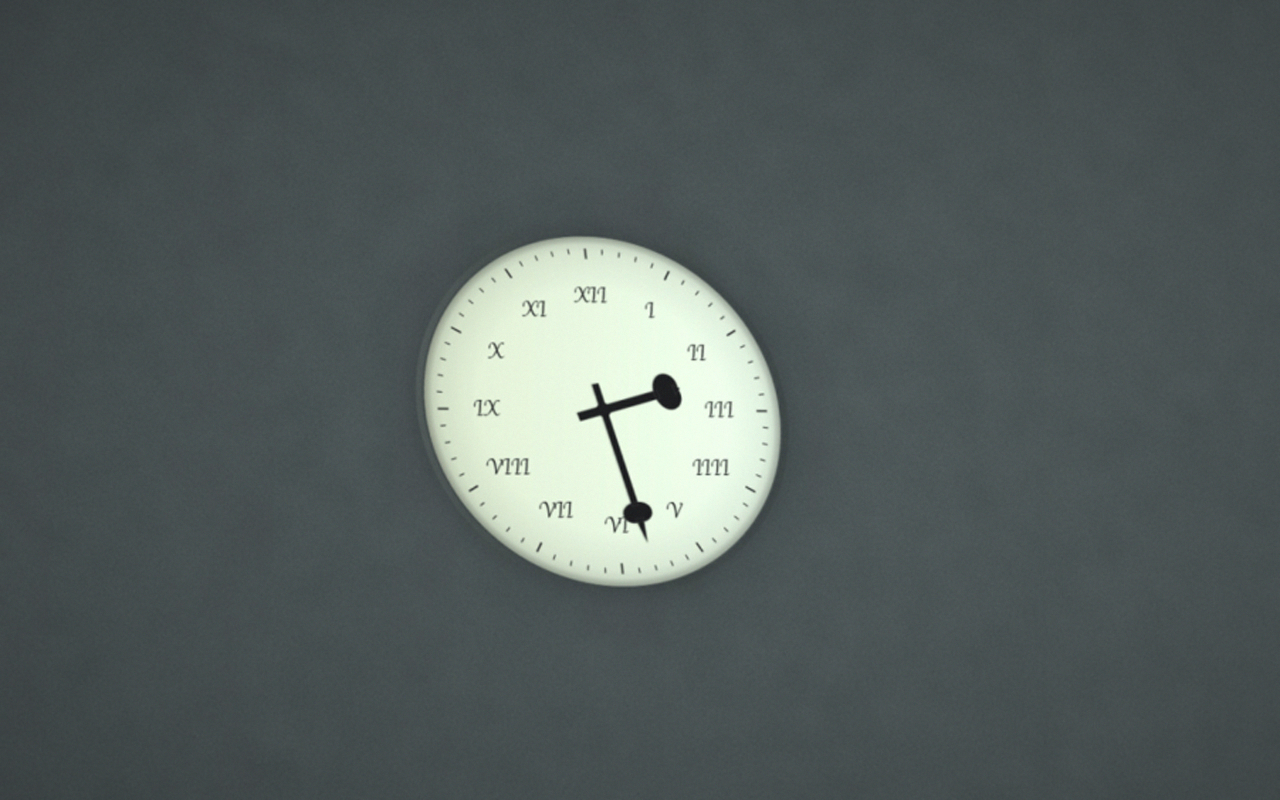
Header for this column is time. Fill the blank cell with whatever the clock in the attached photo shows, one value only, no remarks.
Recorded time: 2:28
